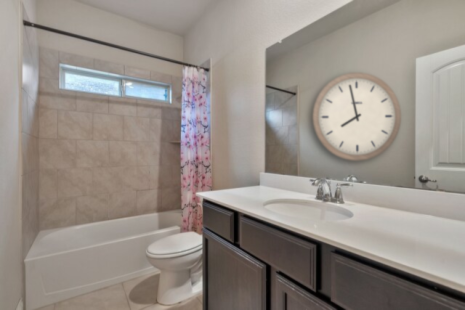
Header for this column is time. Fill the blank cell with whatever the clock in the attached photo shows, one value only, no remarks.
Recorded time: 7:58
